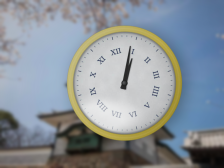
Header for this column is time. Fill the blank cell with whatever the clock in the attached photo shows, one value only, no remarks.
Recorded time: 1:04
